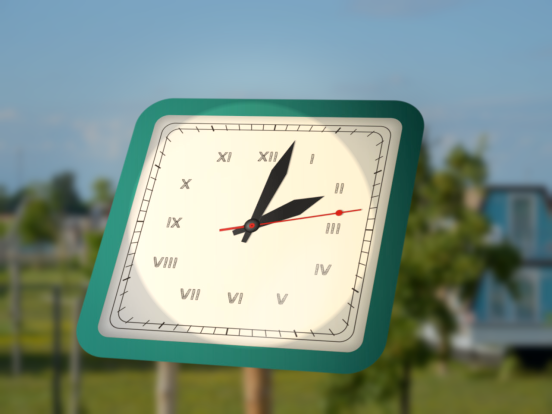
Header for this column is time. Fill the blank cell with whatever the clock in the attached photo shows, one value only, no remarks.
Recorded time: 2:02:13
